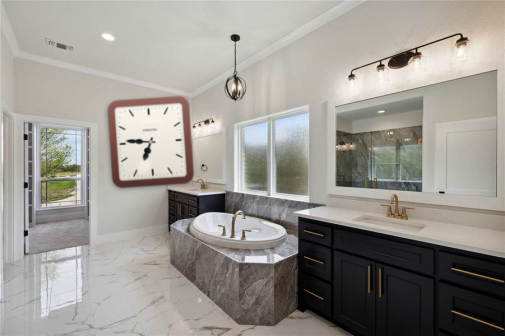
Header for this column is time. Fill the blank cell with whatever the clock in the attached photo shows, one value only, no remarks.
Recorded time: 6:46
